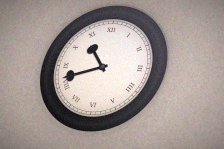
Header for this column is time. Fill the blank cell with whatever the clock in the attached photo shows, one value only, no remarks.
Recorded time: 10:42
